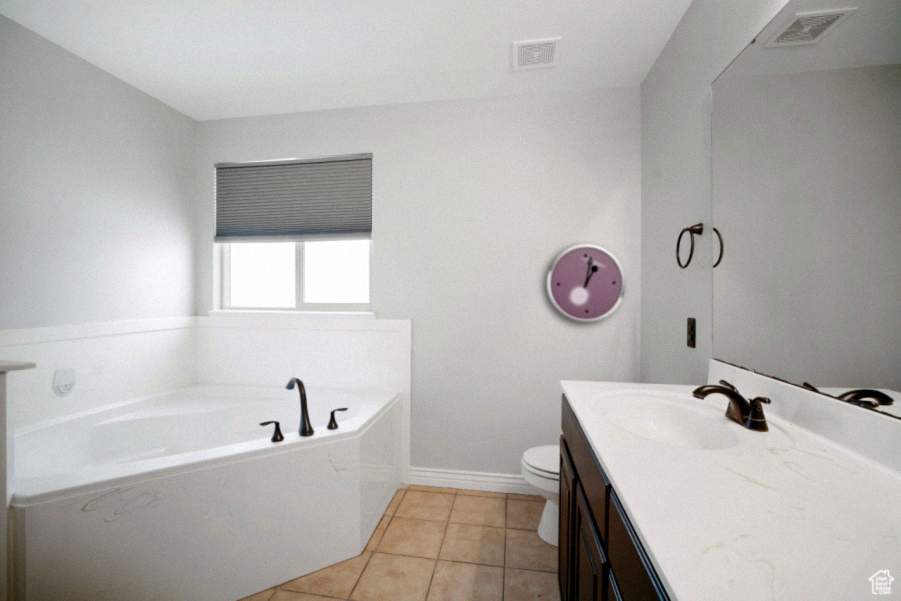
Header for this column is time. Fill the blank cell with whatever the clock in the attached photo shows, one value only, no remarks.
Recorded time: 1:02
